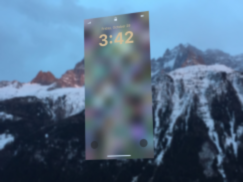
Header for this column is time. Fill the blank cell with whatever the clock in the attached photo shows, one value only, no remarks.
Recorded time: 3:42
